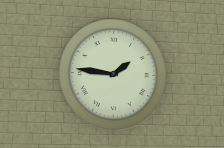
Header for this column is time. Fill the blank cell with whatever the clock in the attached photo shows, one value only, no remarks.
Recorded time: 1:46
